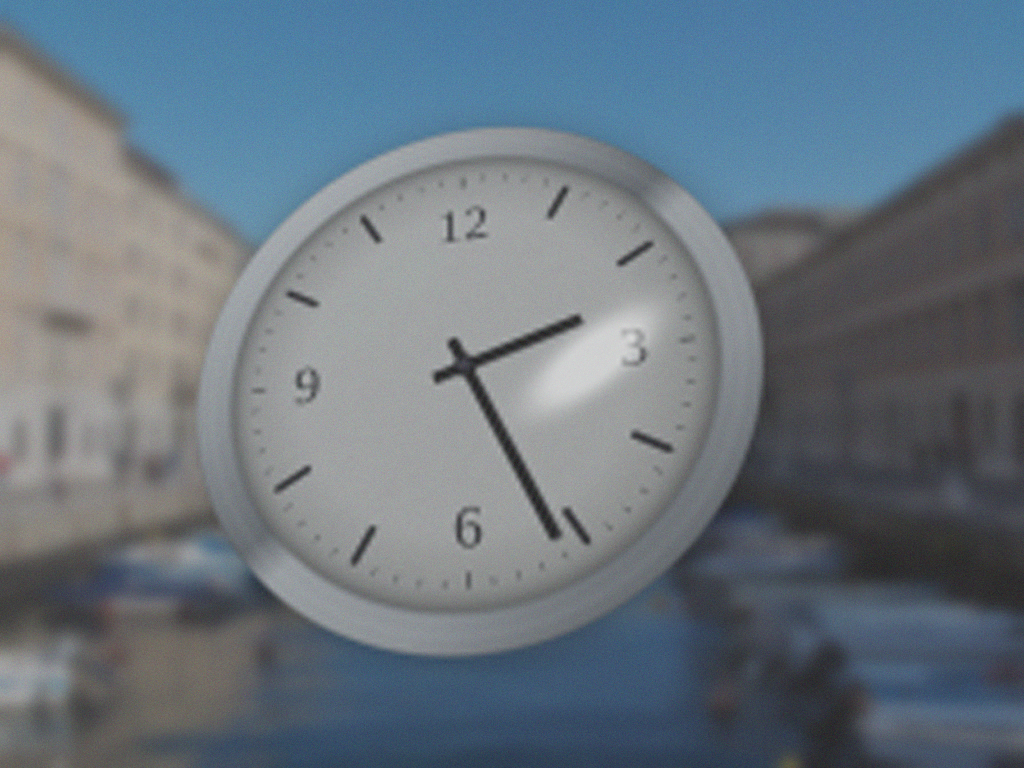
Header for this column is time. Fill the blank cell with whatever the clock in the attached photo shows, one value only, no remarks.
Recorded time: 2:26
